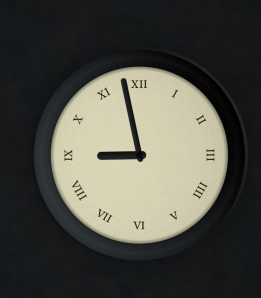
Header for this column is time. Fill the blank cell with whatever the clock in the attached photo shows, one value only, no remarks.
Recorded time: 8:58
